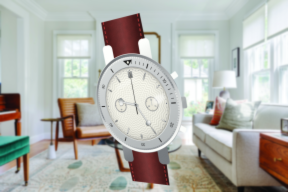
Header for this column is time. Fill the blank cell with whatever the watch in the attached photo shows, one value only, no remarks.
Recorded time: 9:25
